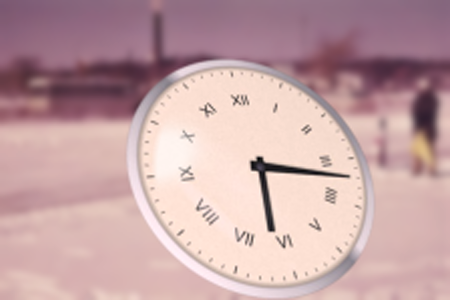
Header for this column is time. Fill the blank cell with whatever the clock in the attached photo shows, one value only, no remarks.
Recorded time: 6:17
